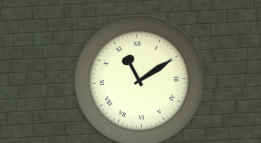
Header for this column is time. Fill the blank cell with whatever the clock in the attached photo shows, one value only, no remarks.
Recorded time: 11:10
